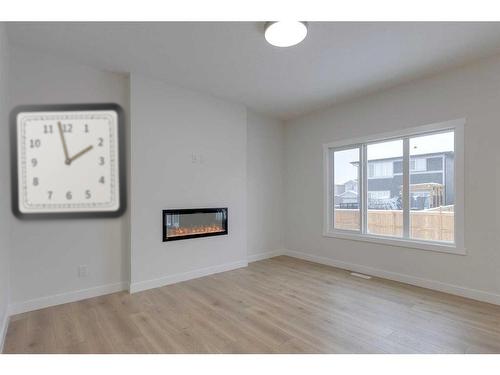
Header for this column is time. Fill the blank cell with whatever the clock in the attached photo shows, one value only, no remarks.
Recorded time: 1:58
